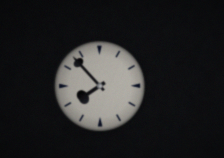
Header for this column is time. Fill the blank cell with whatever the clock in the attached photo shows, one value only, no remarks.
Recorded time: 7:53
